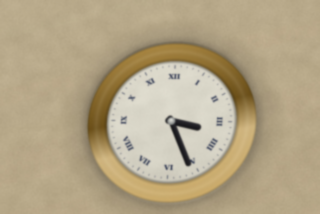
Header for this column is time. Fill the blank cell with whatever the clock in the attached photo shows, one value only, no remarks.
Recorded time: 3:26
